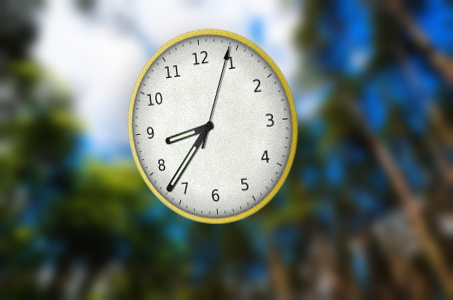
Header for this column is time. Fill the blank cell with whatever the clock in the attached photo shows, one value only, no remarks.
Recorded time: 8:37:04
